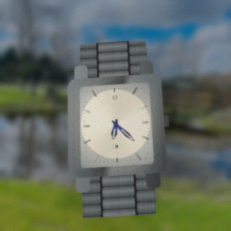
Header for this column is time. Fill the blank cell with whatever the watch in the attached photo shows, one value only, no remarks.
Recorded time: 6:23
